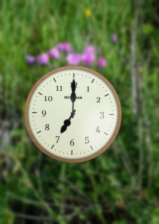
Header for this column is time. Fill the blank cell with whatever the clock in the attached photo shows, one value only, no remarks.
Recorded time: 7:00
